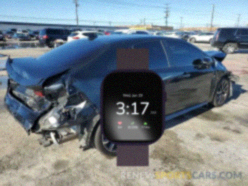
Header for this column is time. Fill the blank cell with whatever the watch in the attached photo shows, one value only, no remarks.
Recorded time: 3:17
